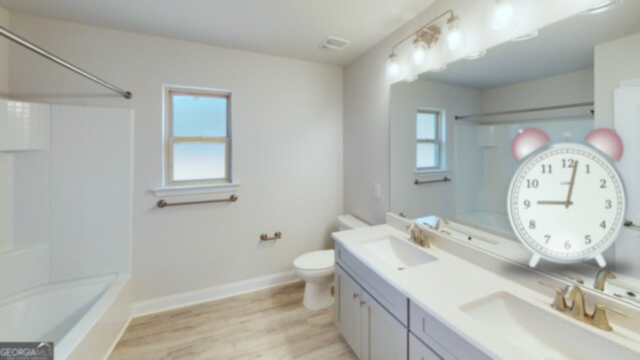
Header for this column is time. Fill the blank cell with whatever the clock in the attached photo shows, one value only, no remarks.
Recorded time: 9:02
